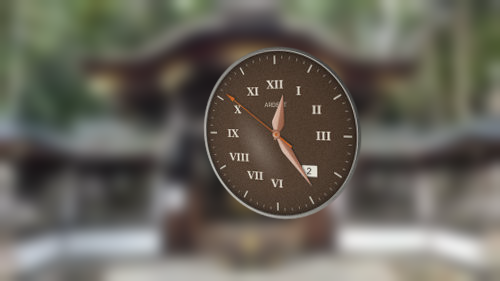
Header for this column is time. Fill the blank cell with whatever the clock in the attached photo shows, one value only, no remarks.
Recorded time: 12:23:51
